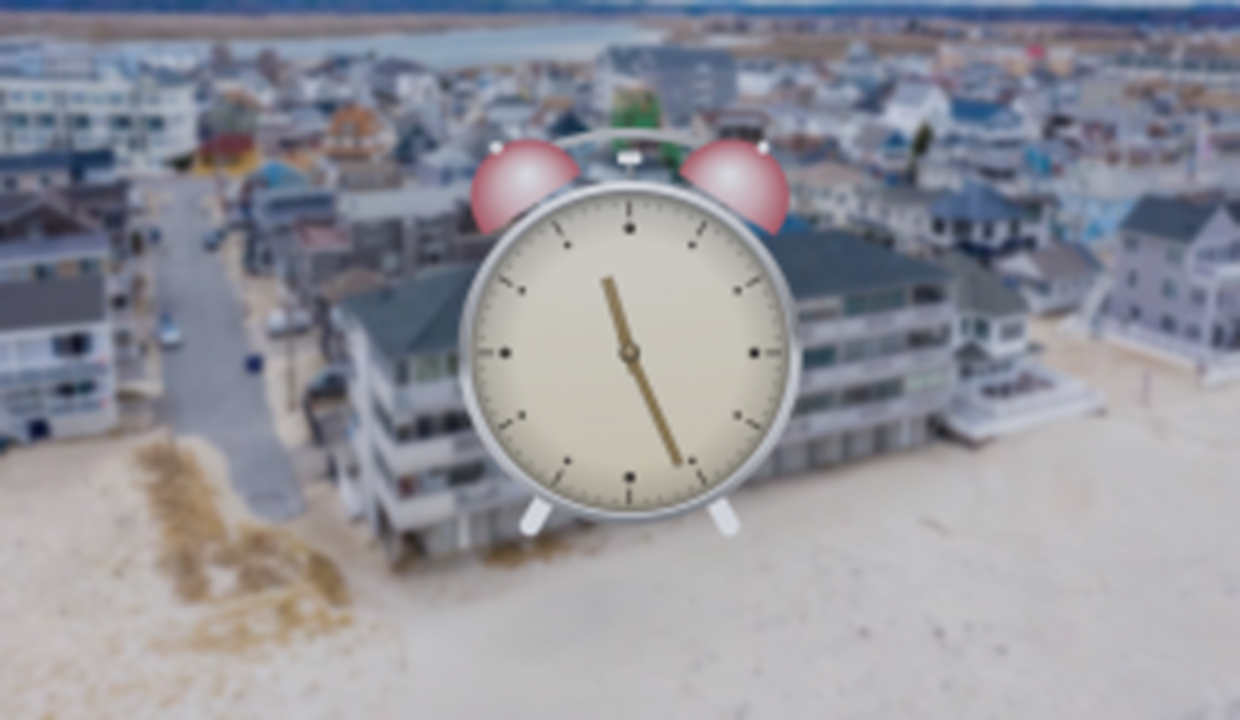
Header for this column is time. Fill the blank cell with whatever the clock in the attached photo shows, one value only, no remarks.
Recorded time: 11:26
